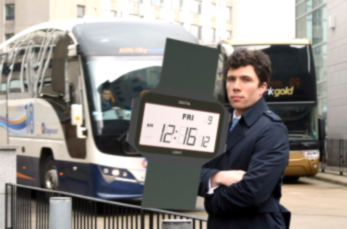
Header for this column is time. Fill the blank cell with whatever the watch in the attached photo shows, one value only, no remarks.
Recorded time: 12:16:12
